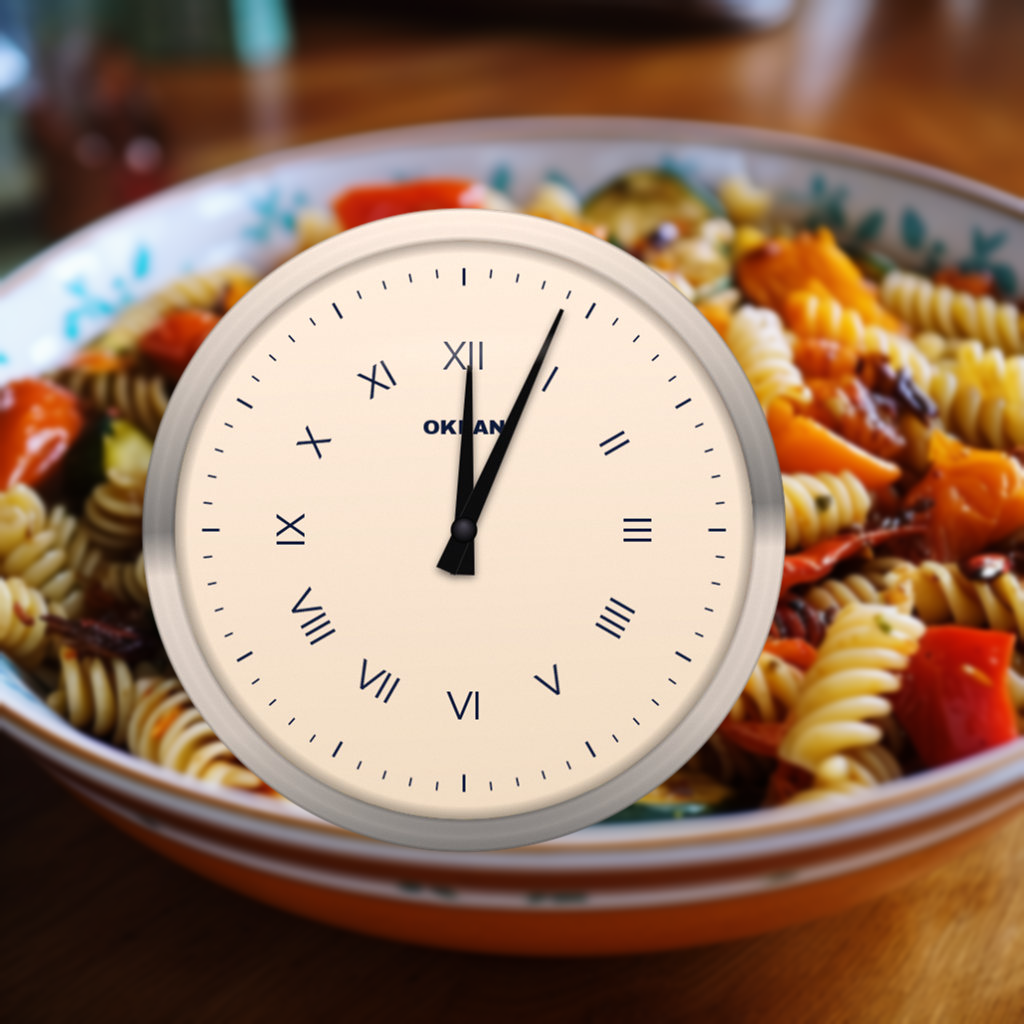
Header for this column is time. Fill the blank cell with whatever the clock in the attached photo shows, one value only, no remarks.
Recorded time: 12:04
